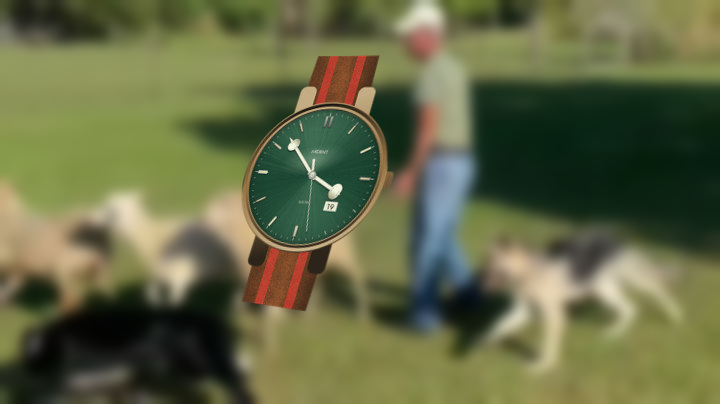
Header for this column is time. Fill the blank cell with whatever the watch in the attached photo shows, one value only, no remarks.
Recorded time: 3:52:28
